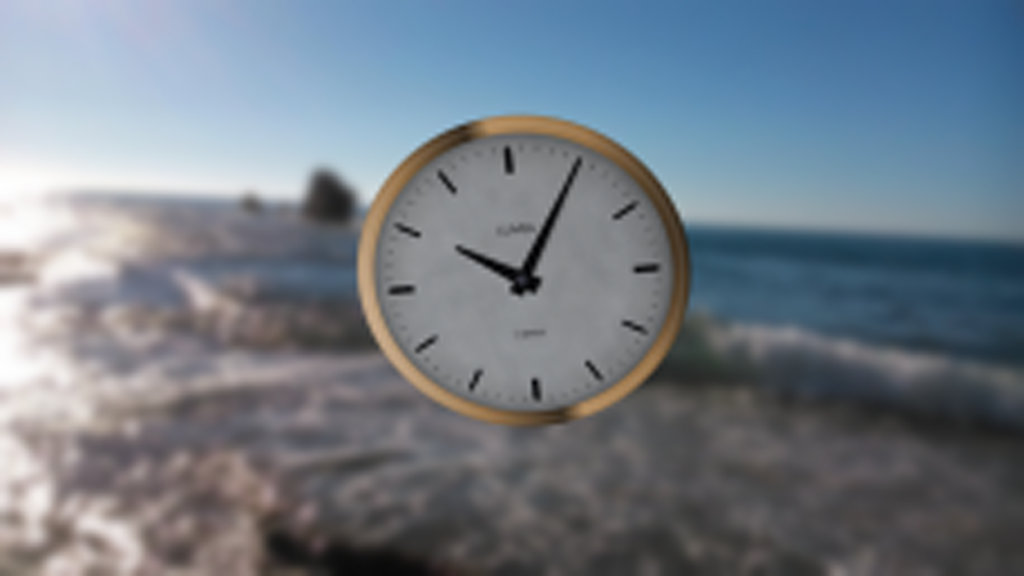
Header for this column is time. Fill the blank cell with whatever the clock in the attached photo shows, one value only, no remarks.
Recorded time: 10:05
